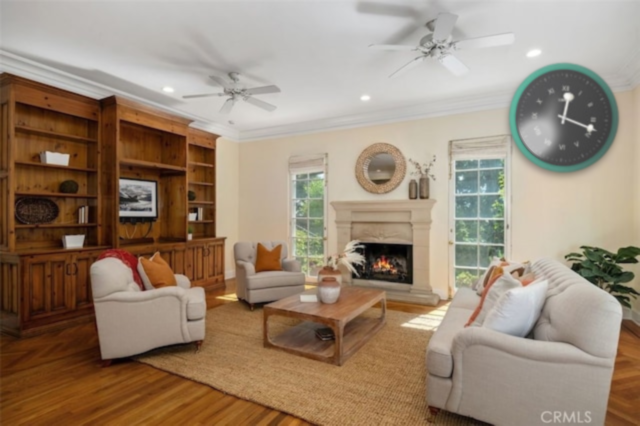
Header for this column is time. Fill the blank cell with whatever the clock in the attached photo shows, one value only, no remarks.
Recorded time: 12:18
